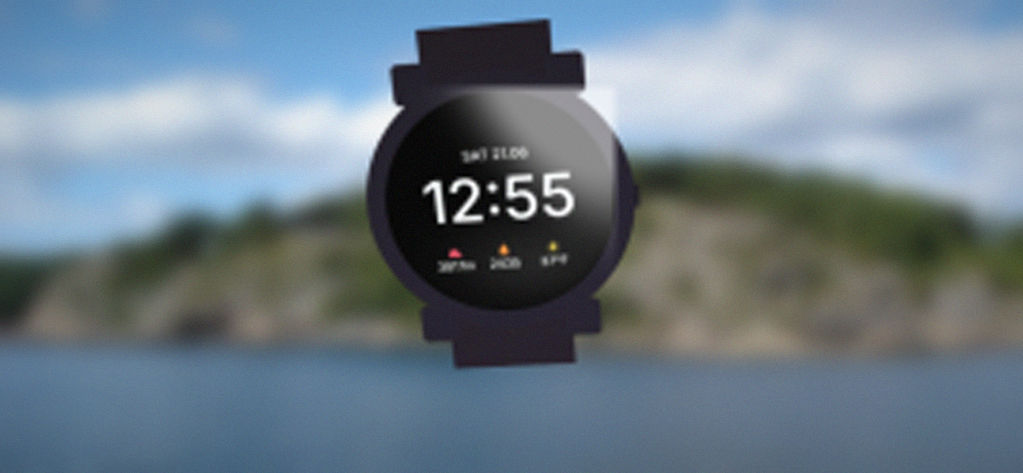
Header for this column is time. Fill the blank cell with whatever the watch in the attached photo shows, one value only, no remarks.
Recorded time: 12:55
